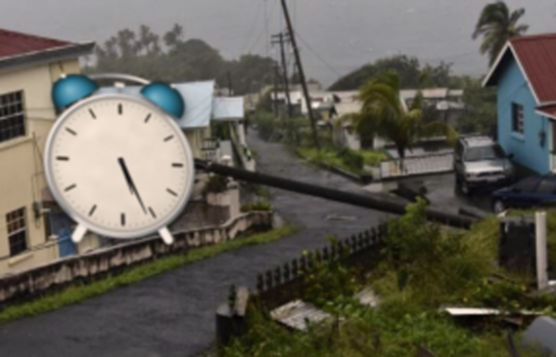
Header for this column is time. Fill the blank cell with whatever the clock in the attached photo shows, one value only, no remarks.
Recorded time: 5:26
